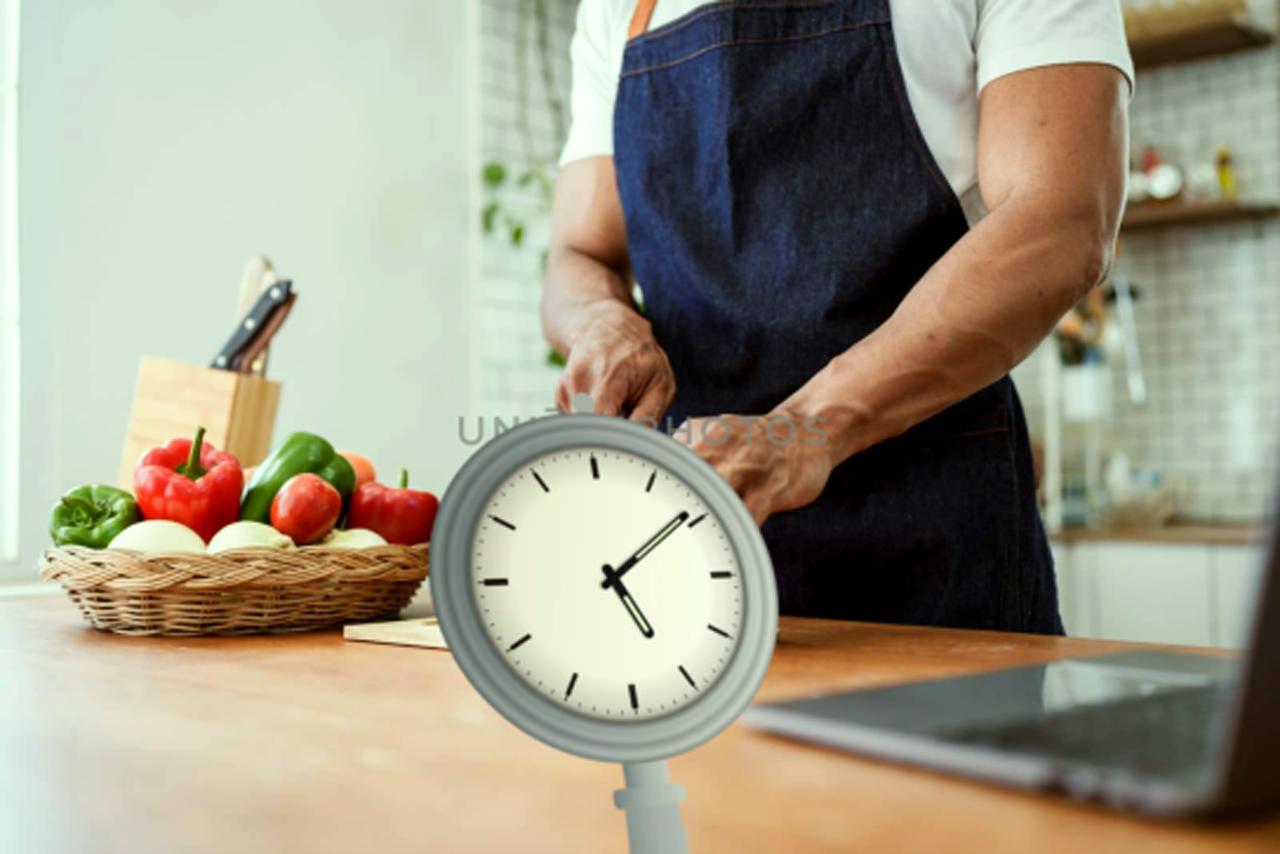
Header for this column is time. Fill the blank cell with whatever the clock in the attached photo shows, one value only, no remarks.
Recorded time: 5:09
